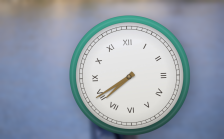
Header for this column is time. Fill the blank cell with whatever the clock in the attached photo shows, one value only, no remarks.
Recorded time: 7:40
